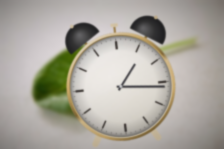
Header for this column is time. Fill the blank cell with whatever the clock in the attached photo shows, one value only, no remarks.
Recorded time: 1:16
